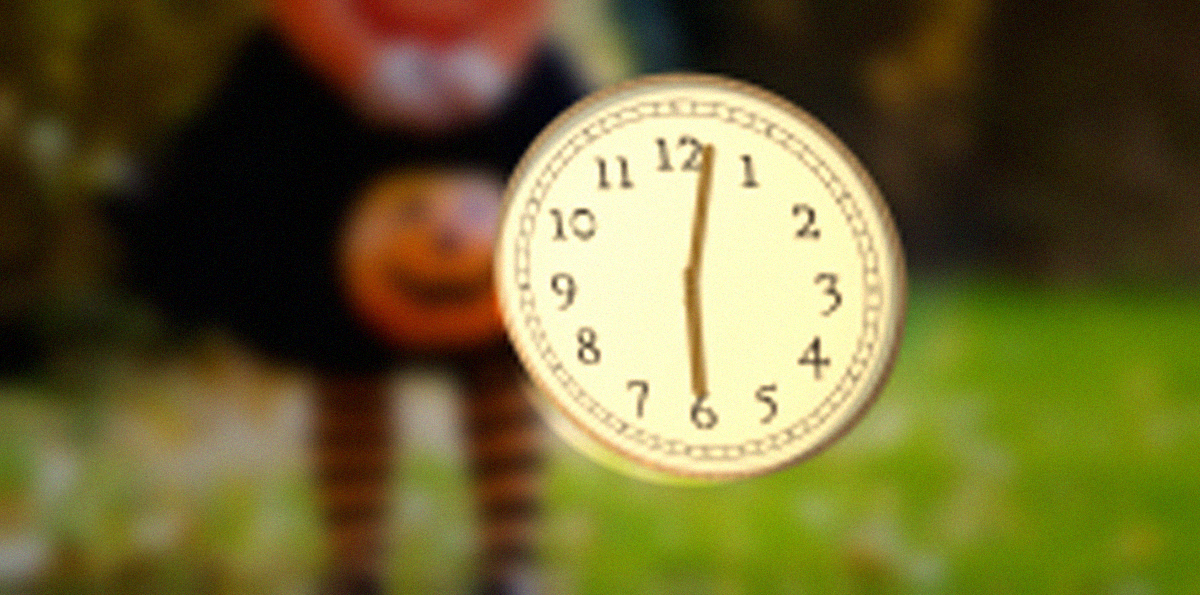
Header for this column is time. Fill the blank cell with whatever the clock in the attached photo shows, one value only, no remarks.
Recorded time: 6:02
